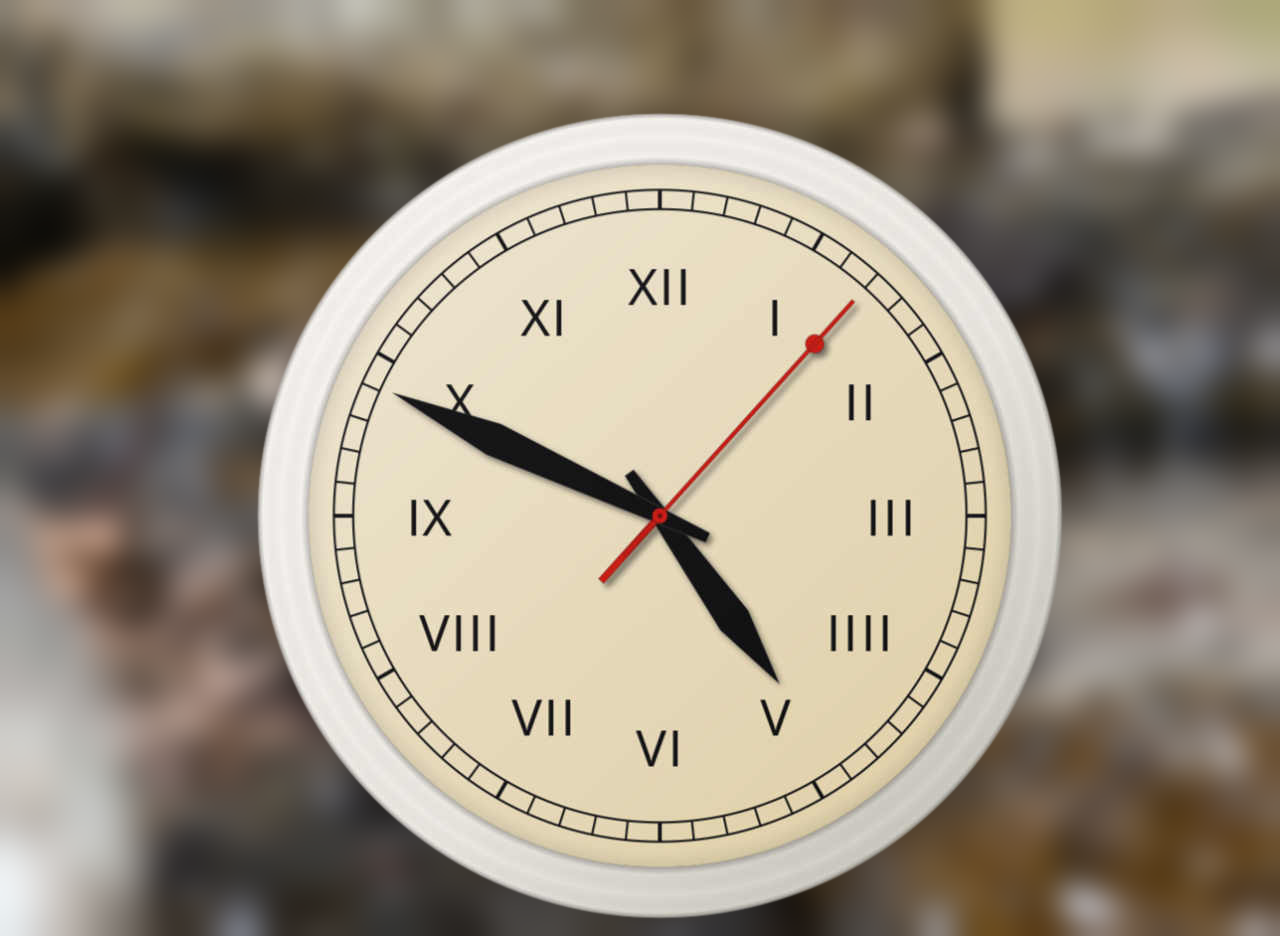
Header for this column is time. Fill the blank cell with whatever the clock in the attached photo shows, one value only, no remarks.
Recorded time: 4:49:07
